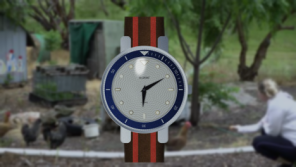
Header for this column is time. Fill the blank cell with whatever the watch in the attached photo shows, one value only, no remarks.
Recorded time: 6:10
